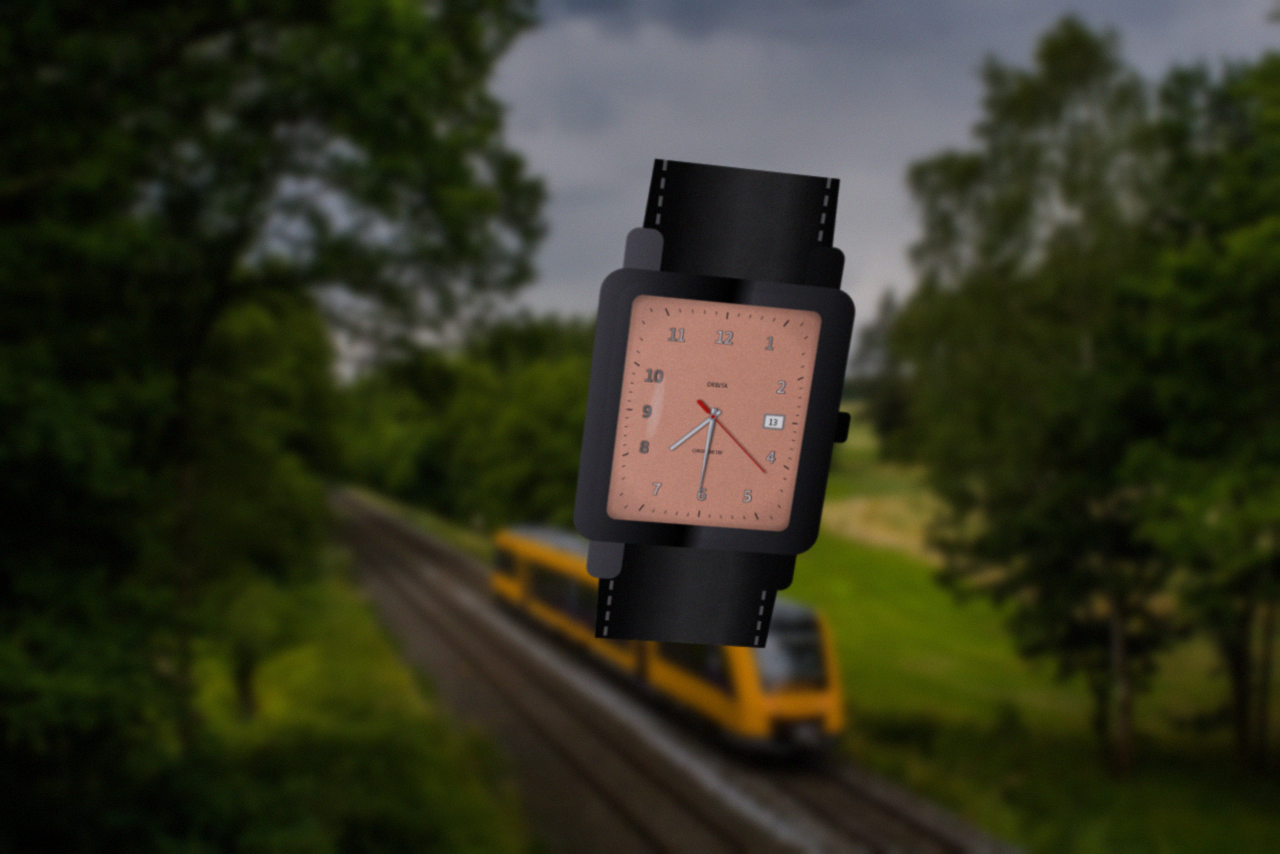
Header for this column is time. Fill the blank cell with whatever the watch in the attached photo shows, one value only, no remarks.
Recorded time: 7:30:22
